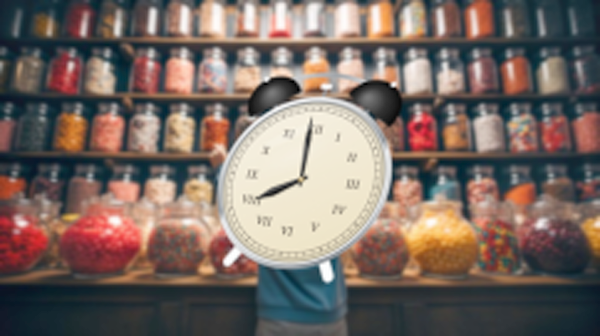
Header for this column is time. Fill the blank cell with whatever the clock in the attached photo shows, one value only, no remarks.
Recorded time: 7:59
